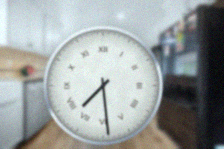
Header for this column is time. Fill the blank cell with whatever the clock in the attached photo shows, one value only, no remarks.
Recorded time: 7:29
